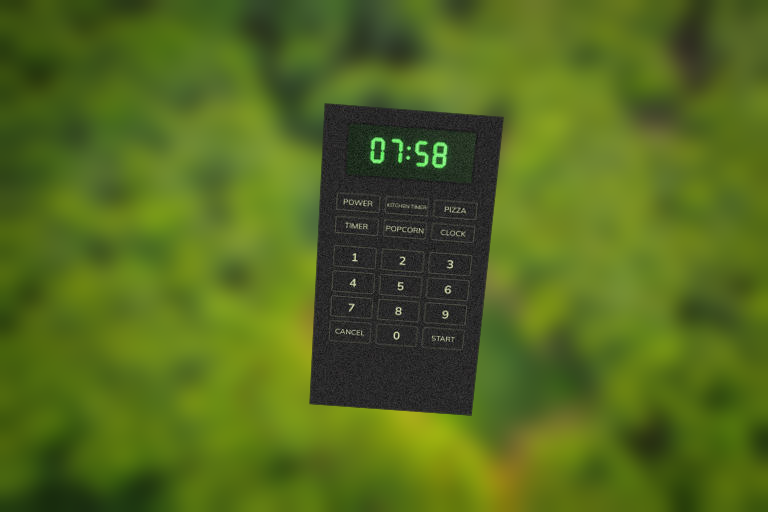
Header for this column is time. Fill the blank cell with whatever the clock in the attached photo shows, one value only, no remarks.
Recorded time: 7:58
